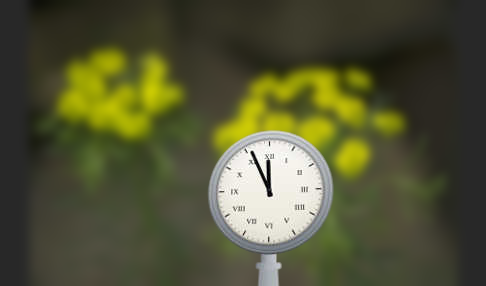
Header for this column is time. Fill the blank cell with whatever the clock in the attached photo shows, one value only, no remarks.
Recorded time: 11:56
